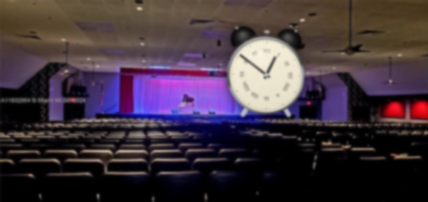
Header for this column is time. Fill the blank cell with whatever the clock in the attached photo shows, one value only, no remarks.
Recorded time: 12:51
